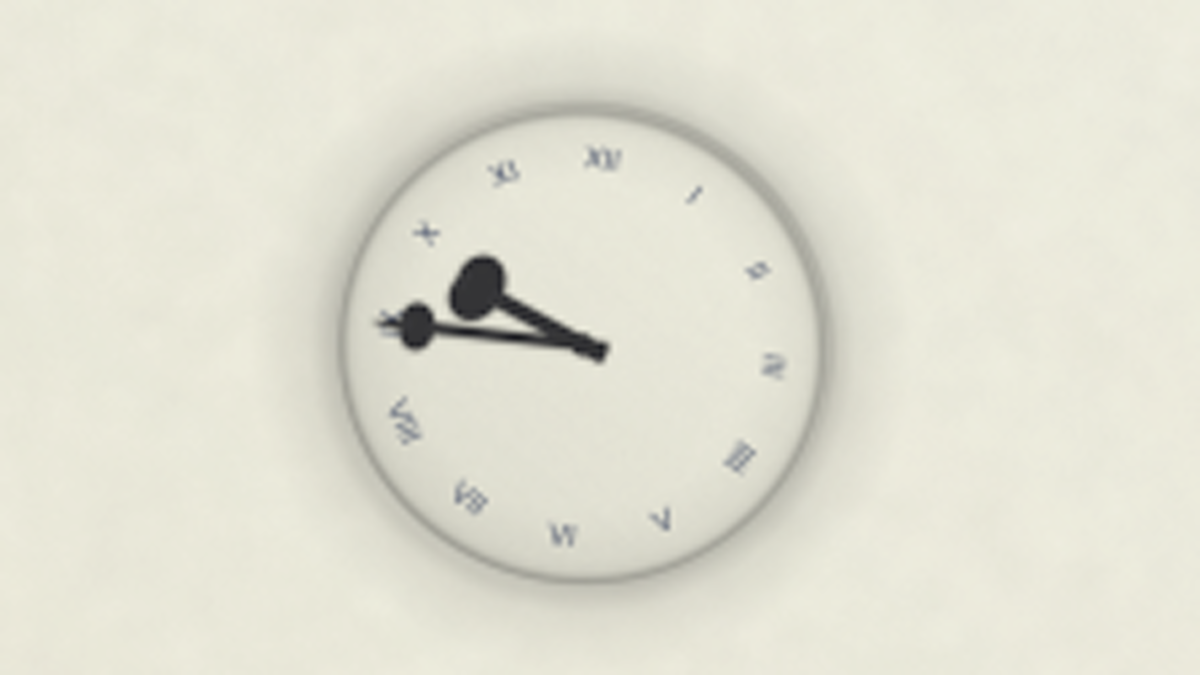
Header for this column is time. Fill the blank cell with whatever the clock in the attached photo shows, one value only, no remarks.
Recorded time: 9:45
